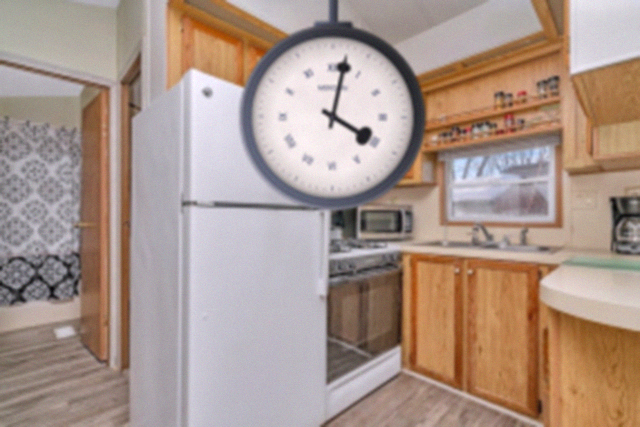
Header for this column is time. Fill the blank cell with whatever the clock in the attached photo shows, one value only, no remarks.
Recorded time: 4:02
